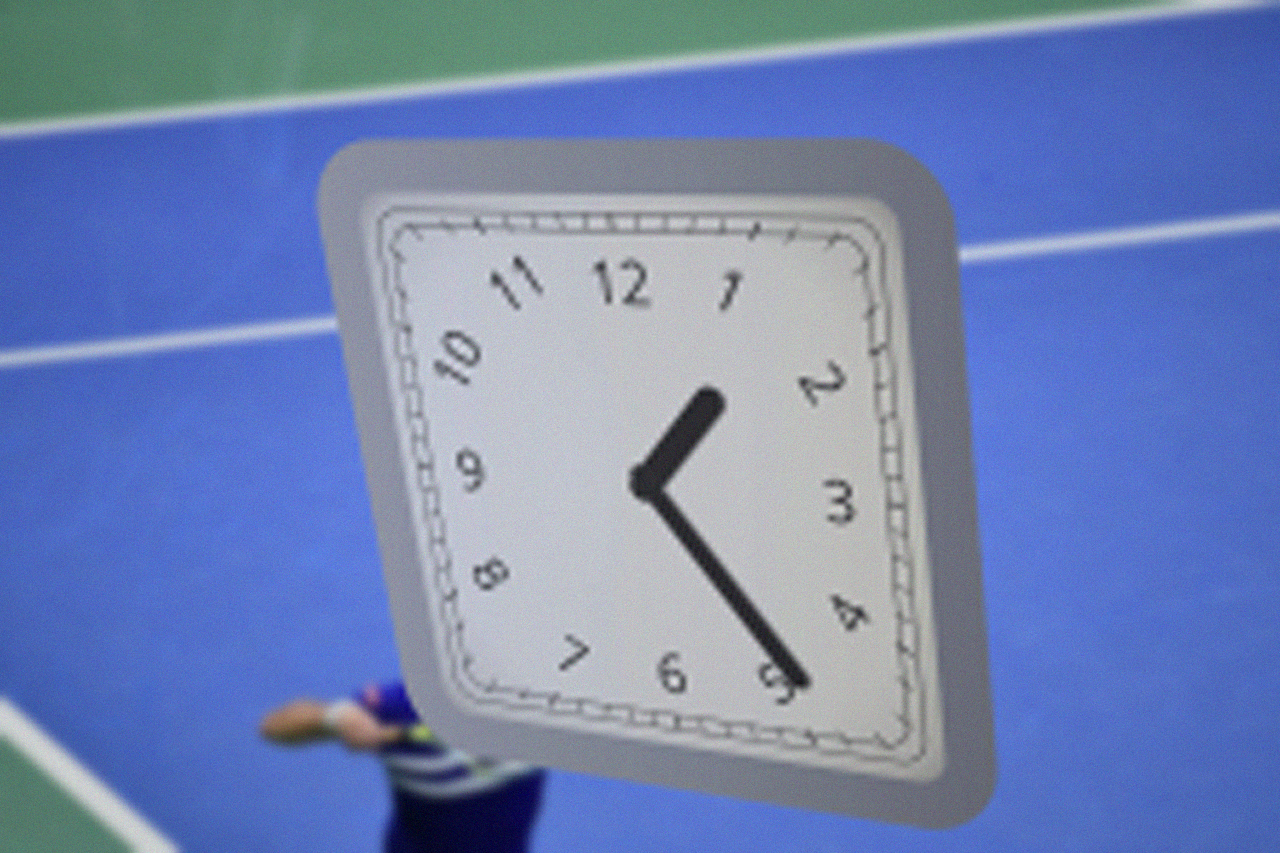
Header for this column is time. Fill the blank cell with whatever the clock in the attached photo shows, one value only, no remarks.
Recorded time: 1:24
